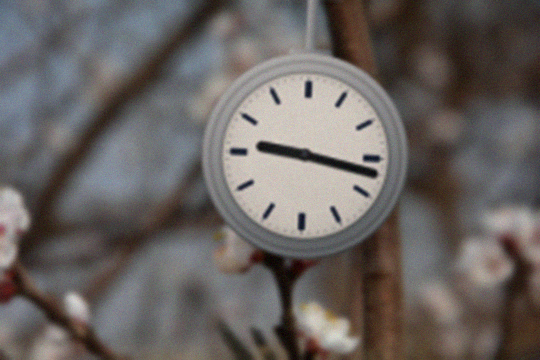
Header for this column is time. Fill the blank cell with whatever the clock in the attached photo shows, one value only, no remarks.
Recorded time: 9:17
